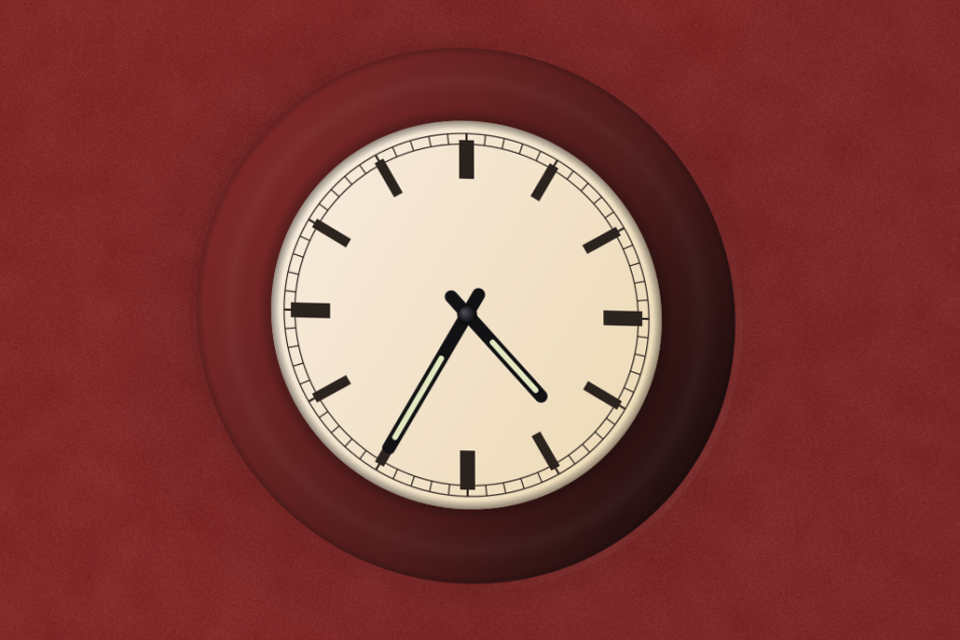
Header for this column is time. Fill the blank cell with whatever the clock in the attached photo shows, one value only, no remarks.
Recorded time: 4:35
